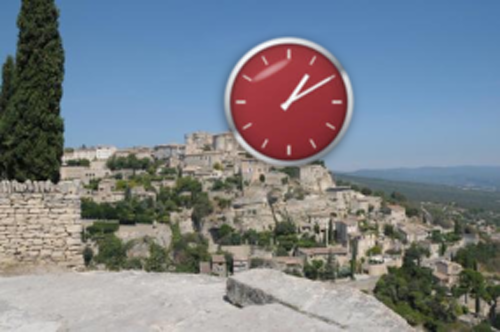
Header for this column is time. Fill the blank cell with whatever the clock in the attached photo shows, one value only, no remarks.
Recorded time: 1:10
